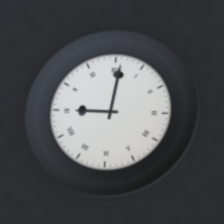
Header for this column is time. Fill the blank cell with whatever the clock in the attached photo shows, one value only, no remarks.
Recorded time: 9:01
